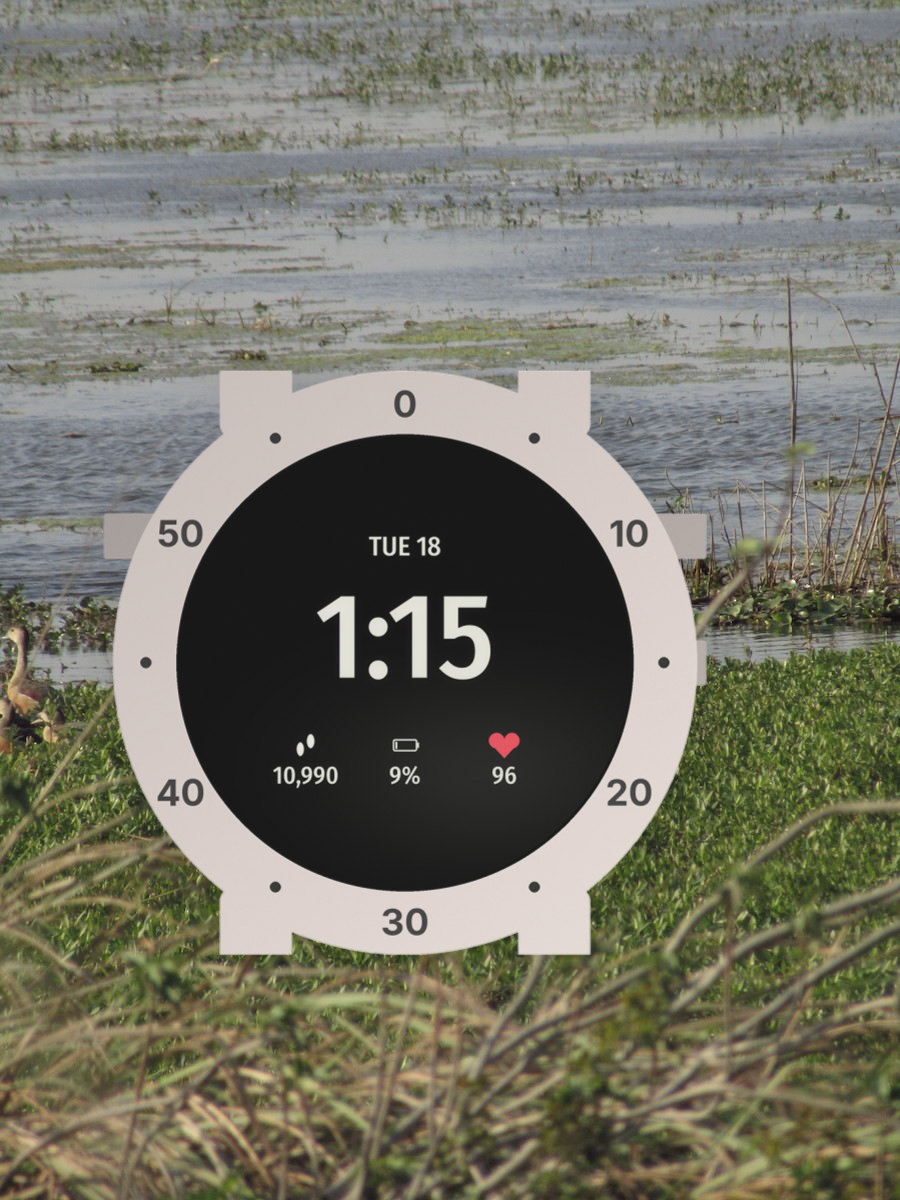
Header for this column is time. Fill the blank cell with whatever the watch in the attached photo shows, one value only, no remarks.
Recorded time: 1:15
